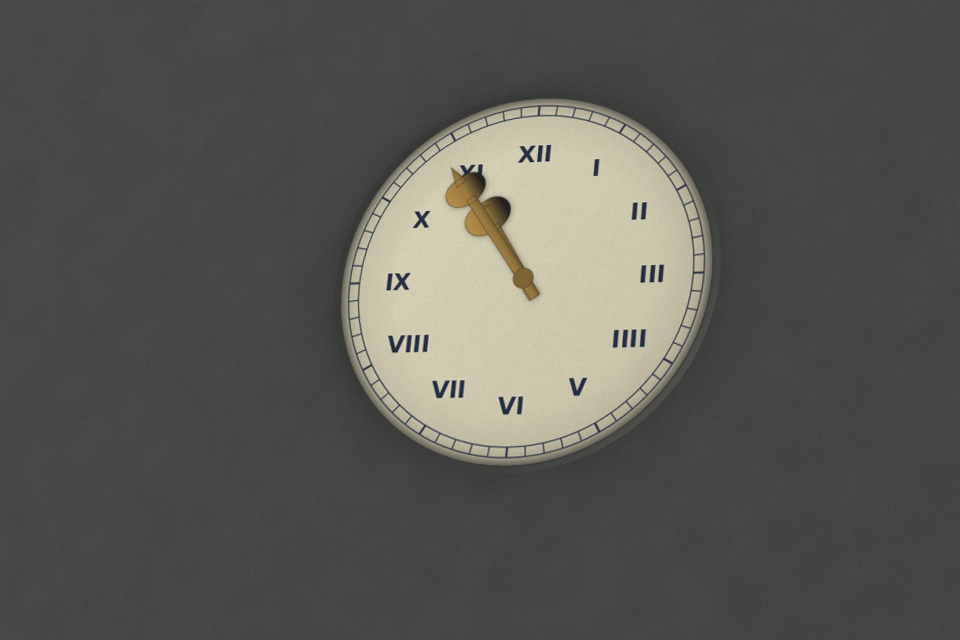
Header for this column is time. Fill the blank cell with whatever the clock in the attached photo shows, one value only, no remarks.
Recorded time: 10:54
